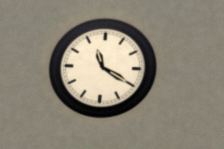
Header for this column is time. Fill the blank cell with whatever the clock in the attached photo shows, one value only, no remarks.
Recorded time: 11:20
